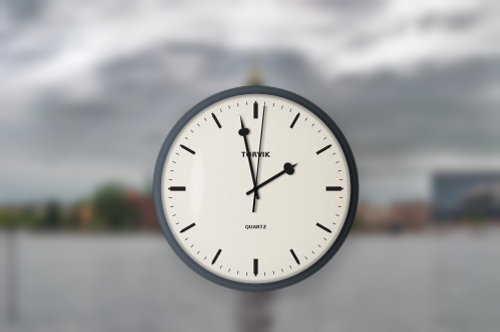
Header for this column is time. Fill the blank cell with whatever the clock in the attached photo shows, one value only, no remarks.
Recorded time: 1:58:01
